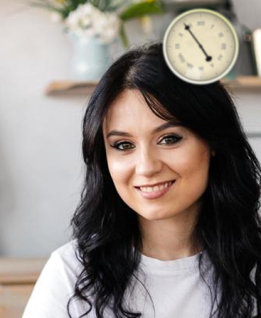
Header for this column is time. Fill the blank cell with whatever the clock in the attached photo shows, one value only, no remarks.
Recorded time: 4:54
